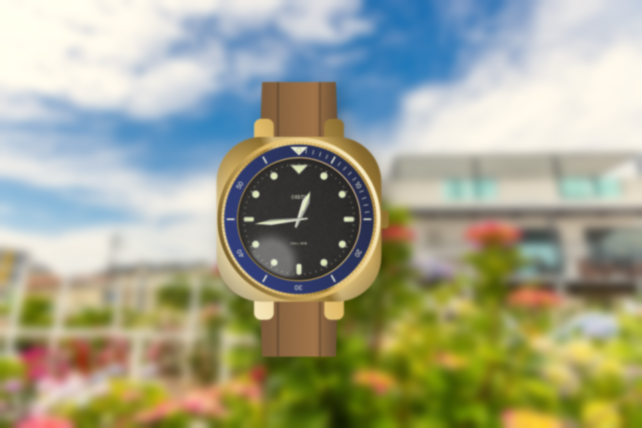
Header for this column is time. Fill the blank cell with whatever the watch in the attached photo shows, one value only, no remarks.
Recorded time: 12:44
